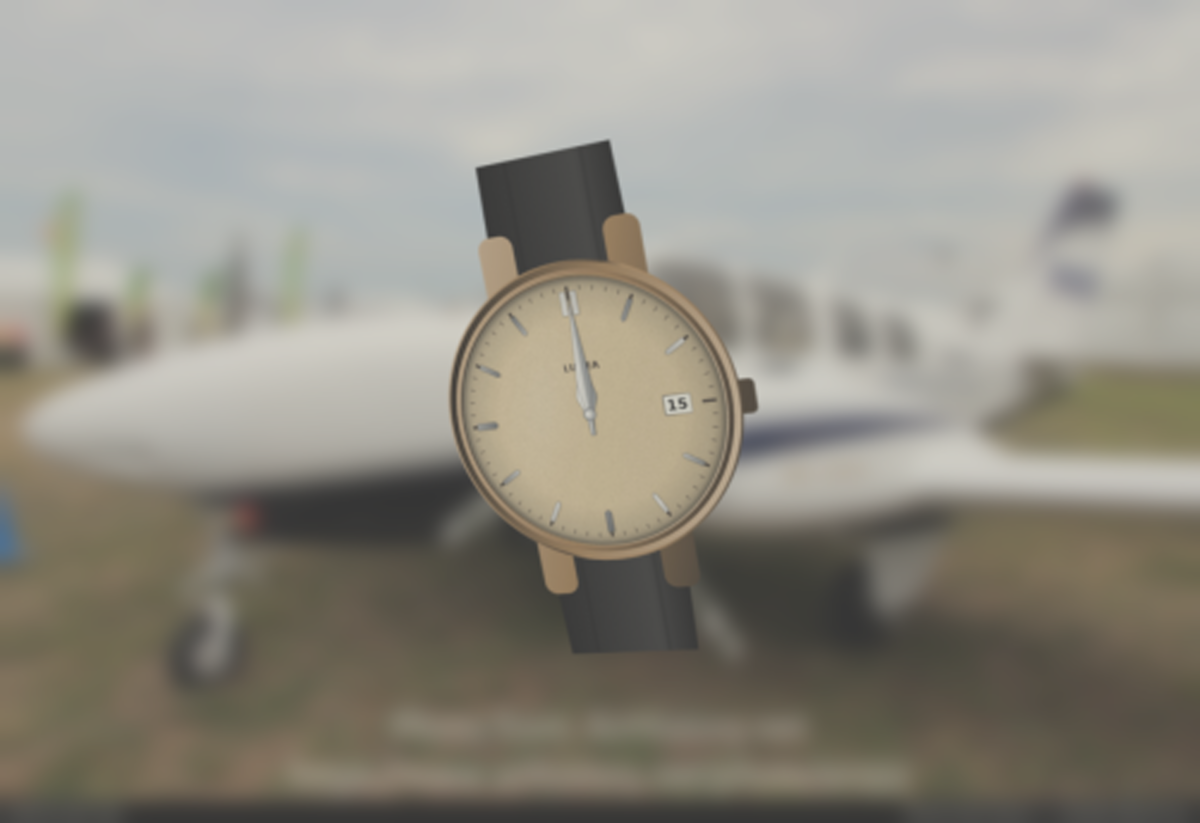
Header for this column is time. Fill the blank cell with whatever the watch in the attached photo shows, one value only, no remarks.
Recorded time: 12:00
